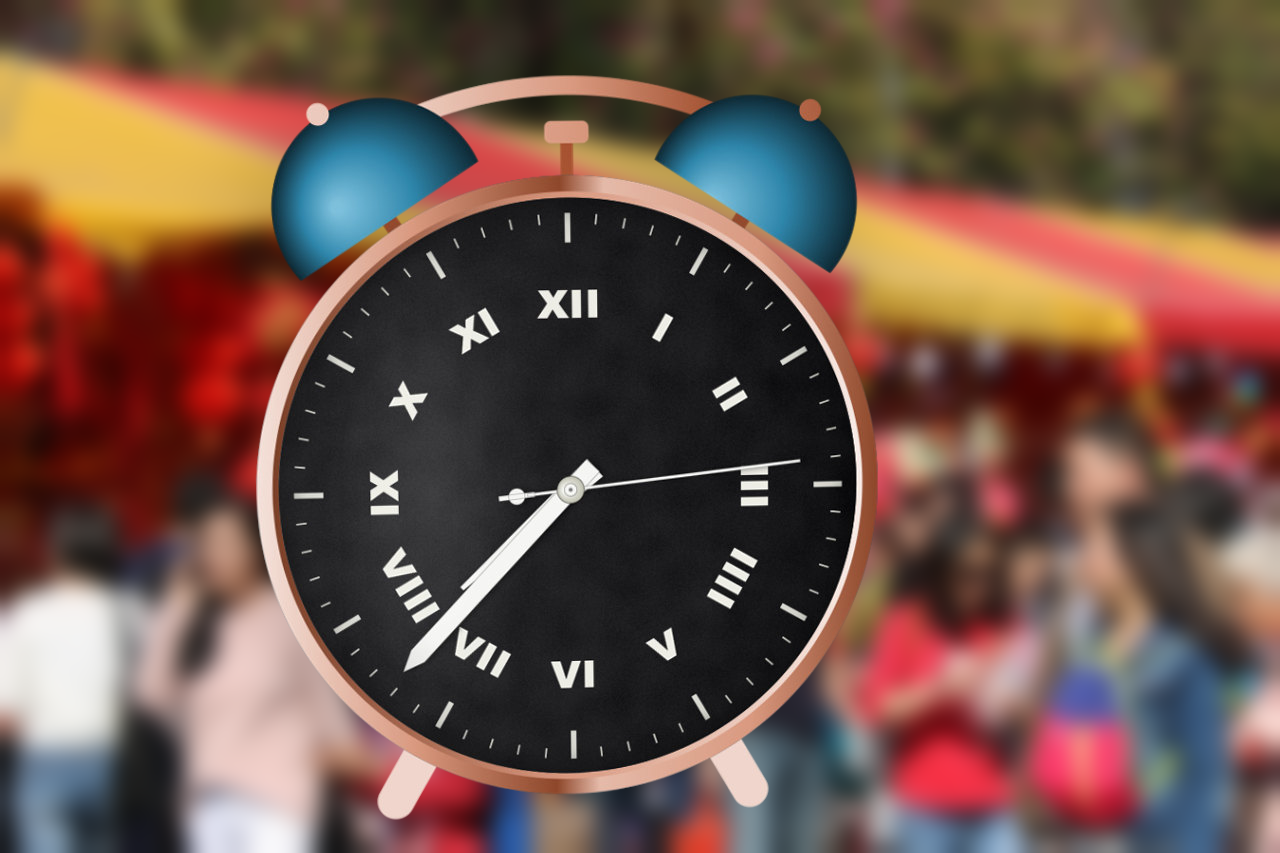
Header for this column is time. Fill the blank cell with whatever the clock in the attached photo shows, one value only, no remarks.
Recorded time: 7:37:14
